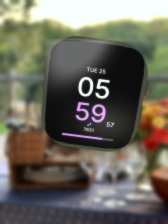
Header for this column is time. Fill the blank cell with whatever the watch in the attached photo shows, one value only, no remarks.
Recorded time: 5:59
